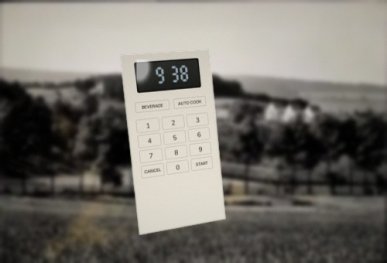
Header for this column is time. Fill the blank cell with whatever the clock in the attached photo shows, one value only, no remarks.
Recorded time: 9:38
